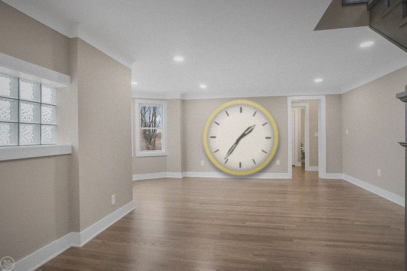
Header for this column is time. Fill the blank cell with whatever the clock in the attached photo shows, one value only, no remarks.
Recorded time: 1:36
